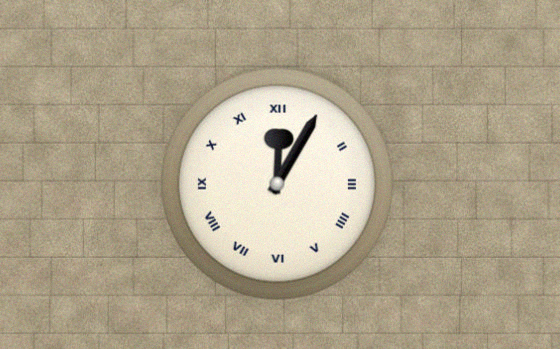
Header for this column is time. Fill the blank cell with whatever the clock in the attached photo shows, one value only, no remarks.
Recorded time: 12:05
